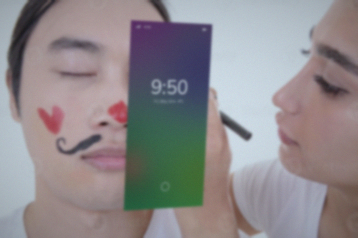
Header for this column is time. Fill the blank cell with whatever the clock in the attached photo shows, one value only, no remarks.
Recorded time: 9:50
